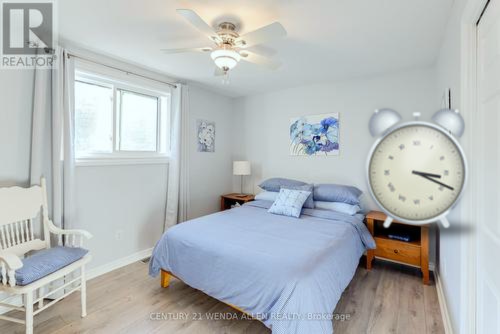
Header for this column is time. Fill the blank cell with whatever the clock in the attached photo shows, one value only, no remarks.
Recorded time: 3:19
